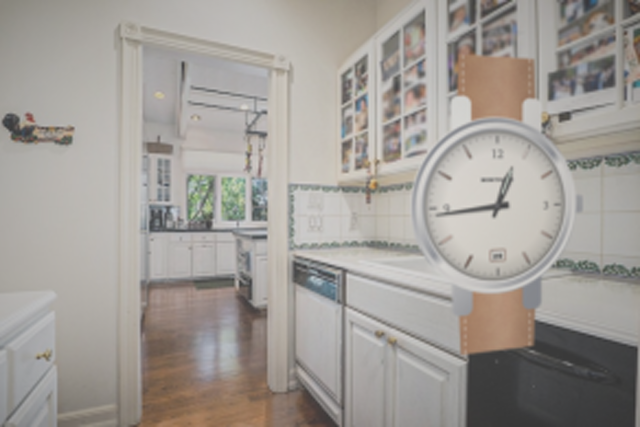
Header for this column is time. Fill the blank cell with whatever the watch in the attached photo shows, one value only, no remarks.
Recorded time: 12:44
